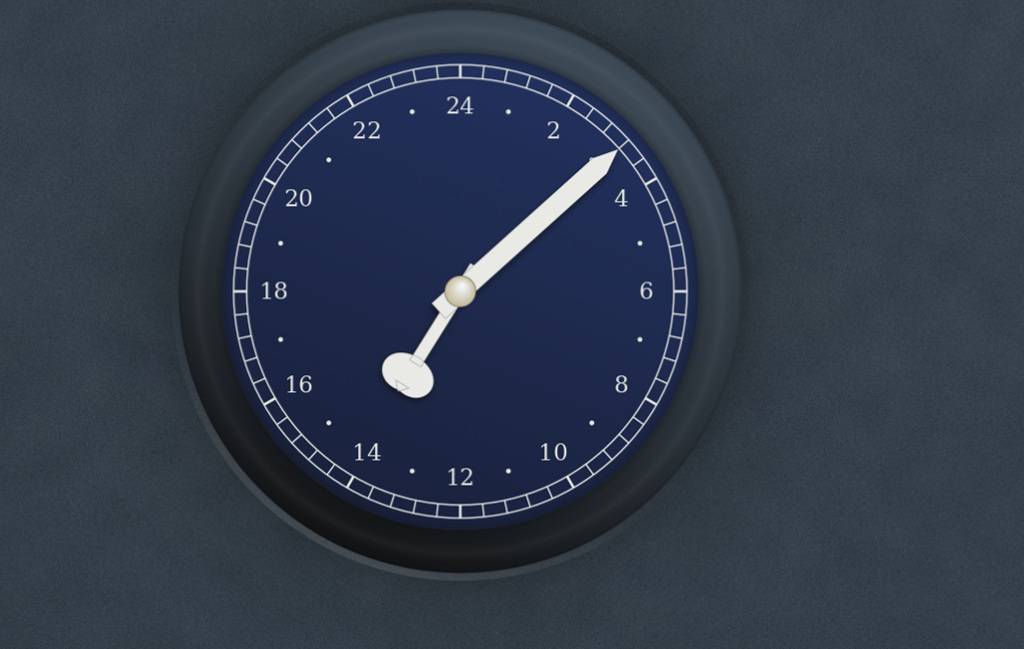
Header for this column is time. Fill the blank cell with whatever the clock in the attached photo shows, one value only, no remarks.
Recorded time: 14:08
